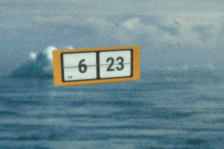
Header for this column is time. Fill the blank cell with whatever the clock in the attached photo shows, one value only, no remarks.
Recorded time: 6:23
